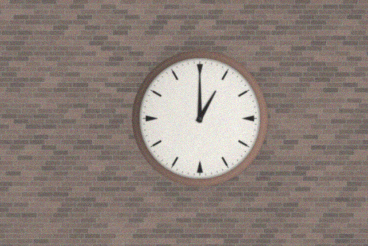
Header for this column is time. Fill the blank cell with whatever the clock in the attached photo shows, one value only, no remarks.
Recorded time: 1:00
